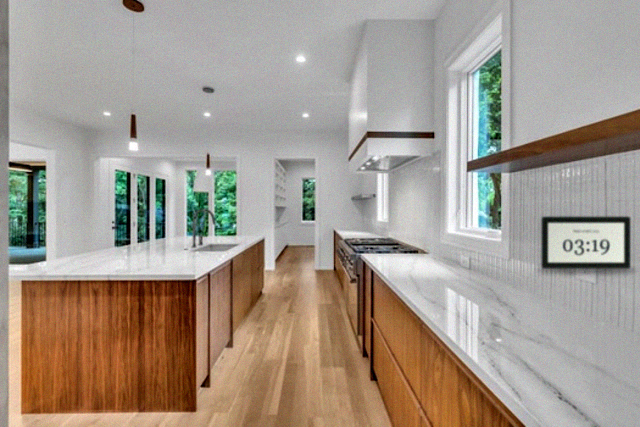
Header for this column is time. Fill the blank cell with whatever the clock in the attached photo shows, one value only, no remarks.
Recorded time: 3:19
